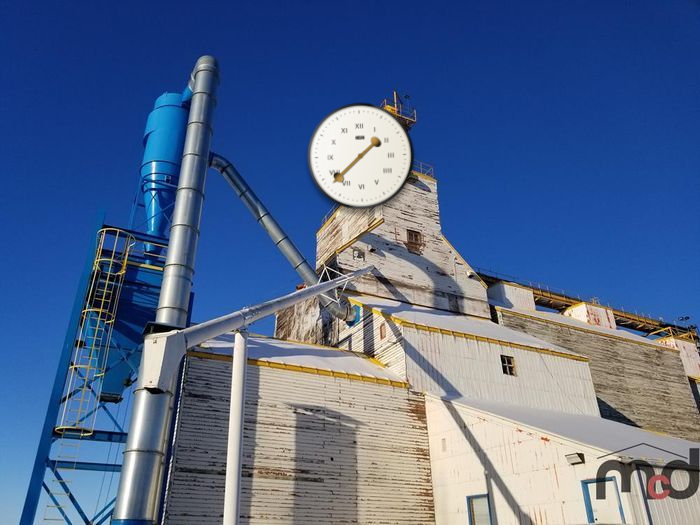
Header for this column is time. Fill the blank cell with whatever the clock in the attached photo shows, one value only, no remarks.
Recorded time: 1:38
